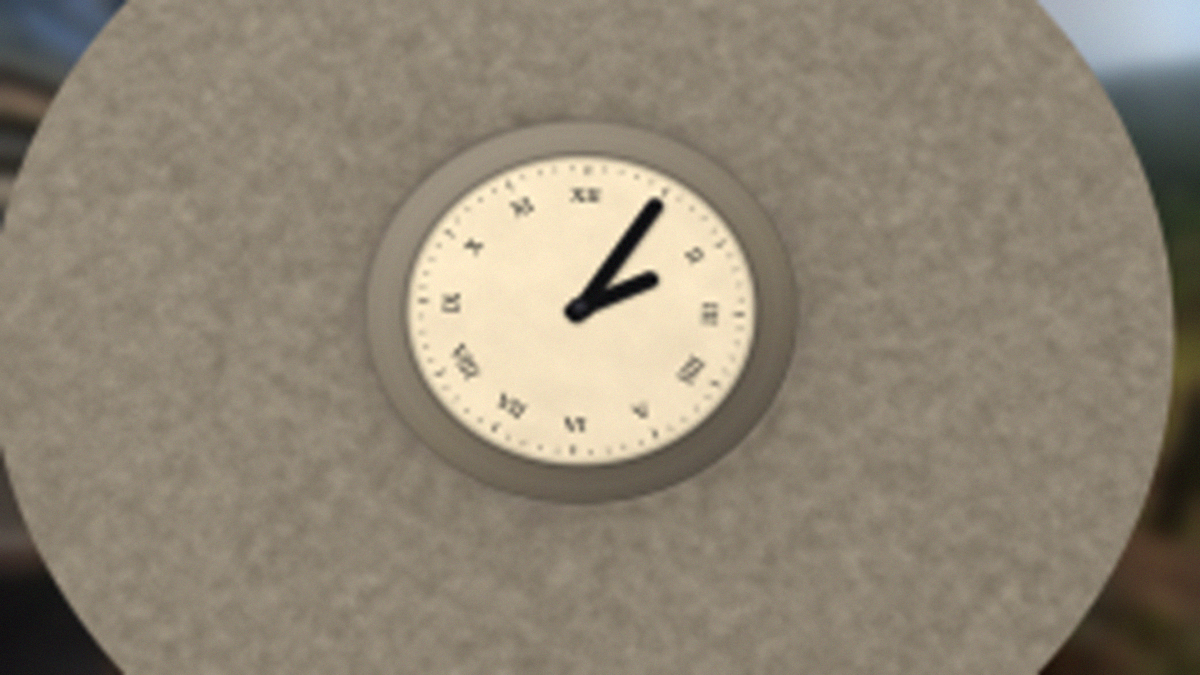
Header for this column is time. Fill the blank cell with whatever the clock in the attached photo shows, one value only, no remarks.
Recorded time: 2:05
